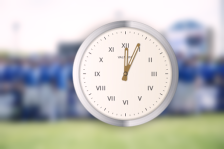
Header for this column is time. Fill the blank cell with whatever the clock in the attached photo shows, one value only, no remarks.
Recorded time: 12:04
